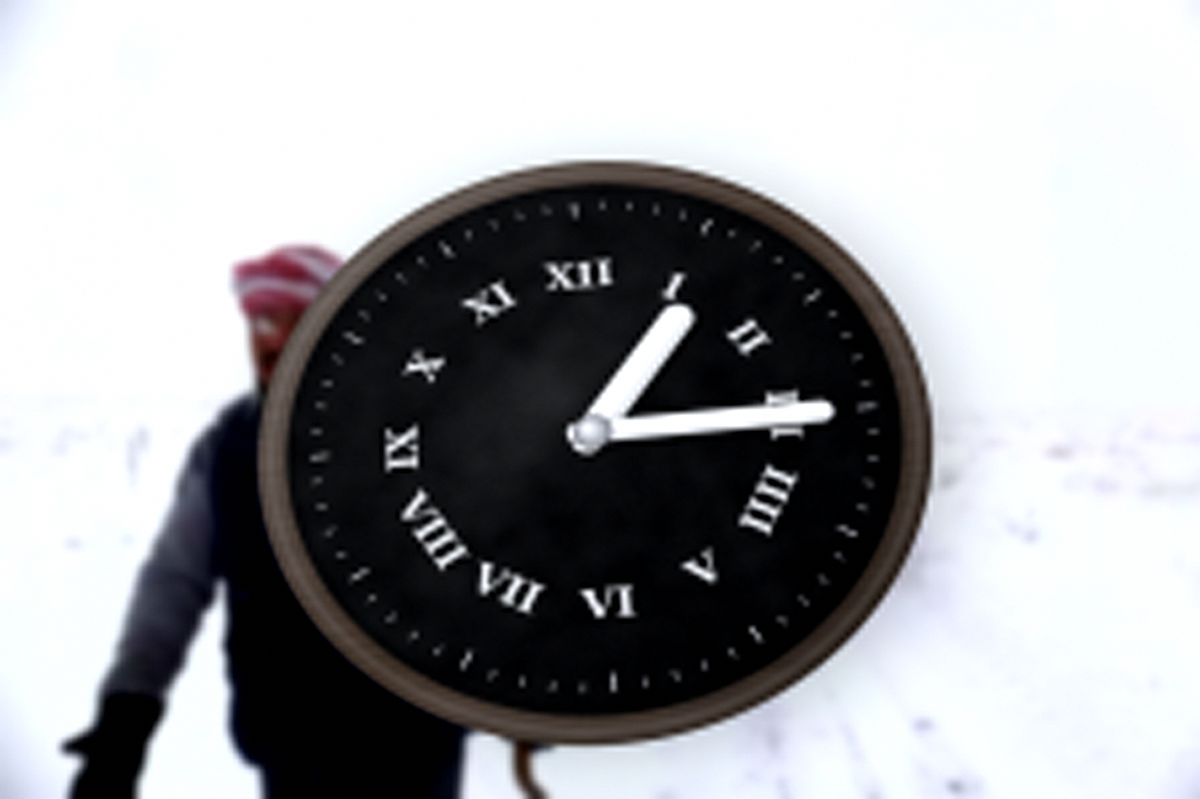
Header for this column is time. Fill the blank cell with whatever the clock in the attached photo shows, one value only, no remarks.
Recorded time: 1:15
